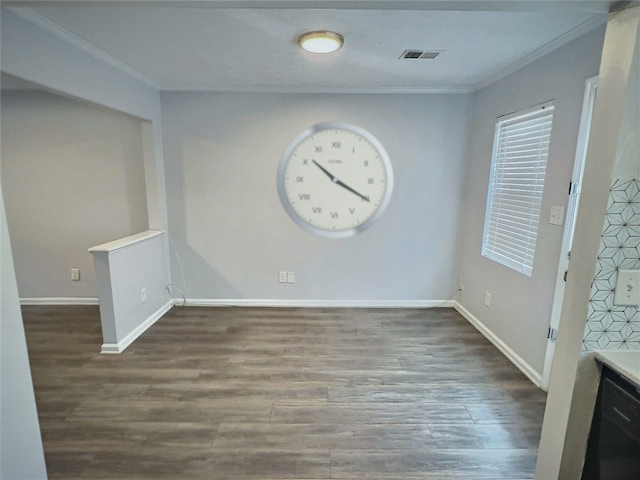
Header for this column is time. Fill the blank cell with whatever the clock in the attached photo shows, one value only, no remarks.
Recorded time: 10:20
